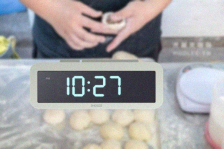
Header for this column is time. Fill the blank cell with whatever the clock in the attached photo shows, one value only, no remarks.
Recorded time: 10:27
